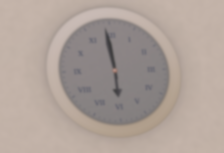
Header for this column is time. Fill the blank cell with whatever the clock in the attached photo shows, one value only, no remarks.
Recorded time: 5:59
